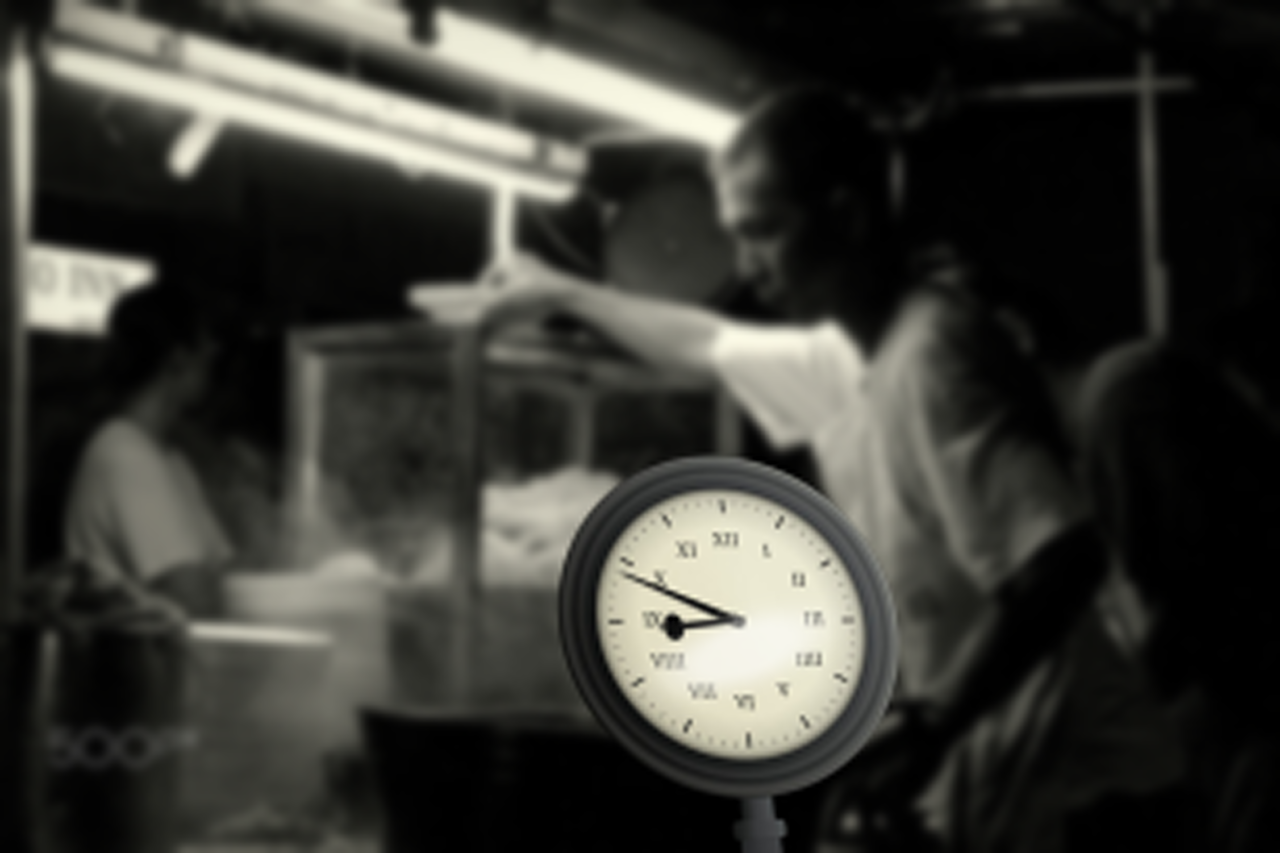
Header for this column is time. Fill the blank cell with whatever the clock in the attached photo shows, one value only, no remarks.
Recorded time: 8:49
